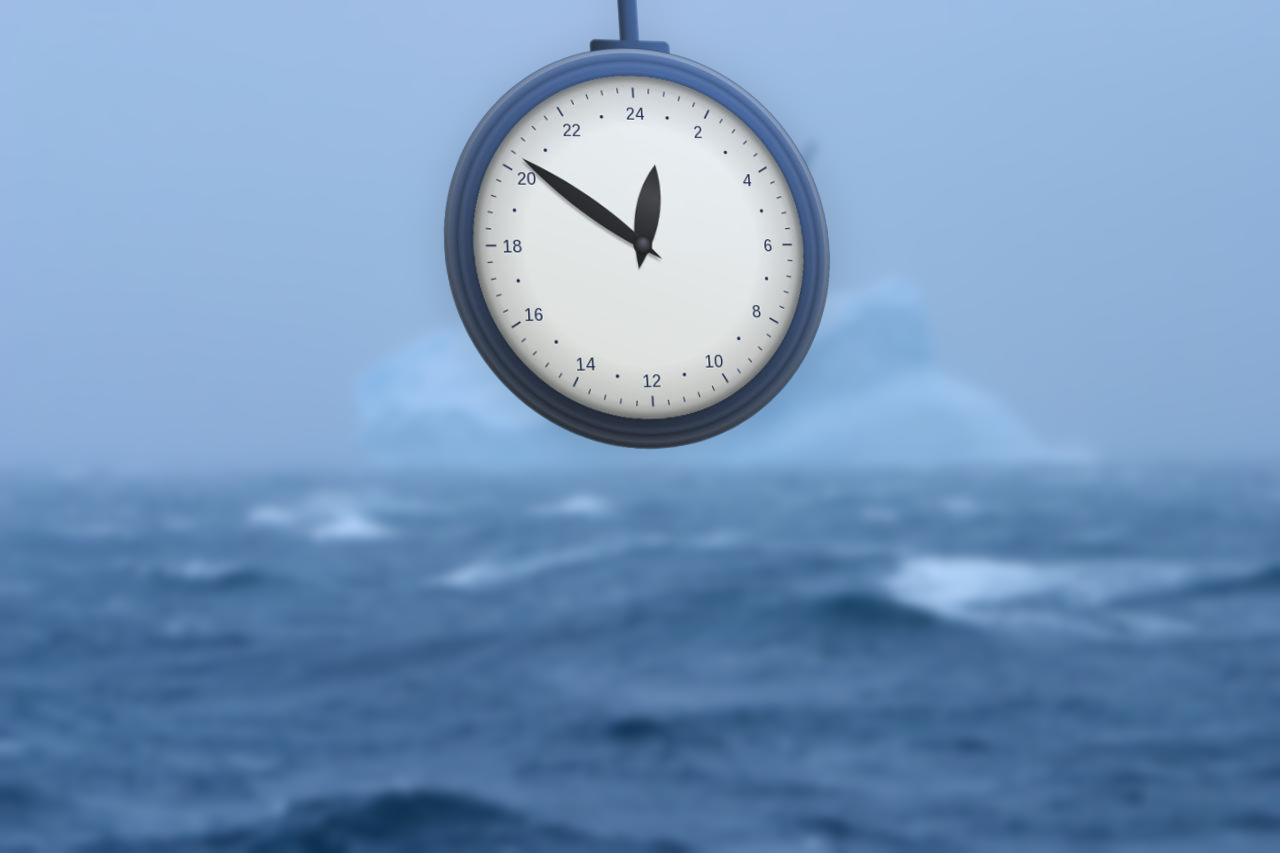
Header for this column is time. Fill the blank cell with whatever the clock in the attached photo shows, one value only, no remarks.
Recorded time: 0:51
